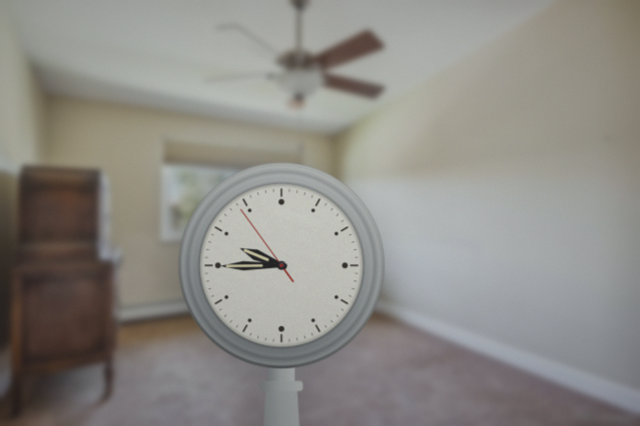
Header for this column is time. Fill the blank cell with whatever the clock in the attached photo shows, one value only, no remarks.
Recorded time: 9:44:54
